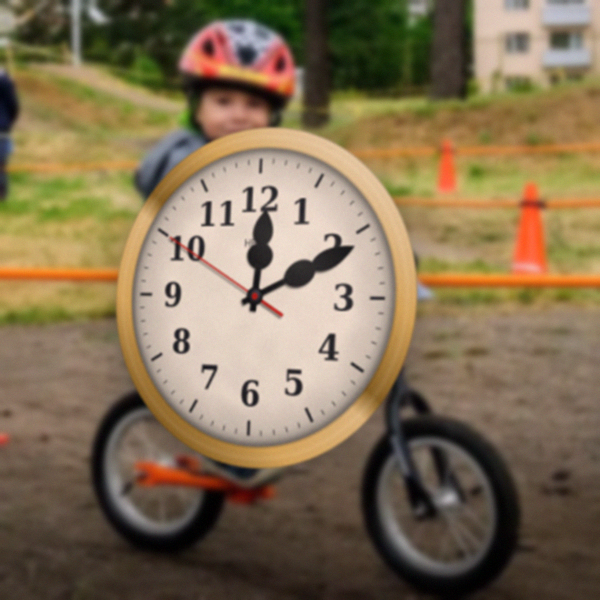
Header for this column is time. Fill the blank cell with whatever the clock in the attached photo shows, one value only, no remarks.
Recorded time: 12:10:50
